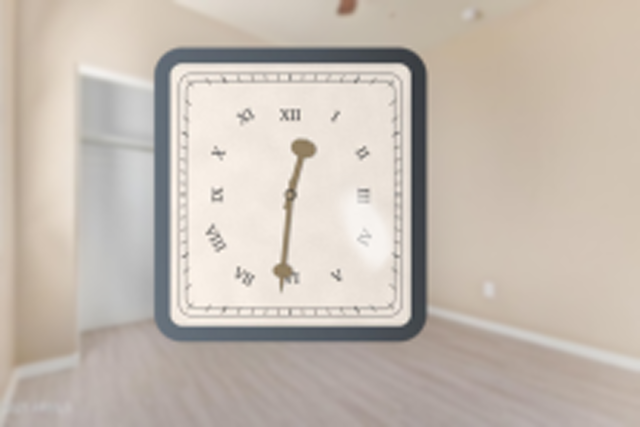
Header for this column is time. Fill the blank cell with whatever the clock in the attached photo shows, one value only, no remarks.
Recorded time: 12:31
